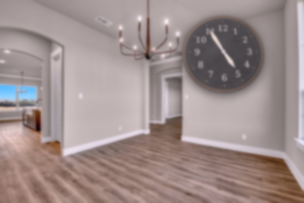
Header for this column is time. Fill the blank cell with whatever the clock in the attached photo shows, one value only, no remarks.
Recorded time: 4:55
